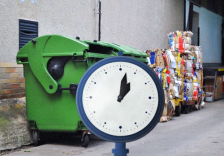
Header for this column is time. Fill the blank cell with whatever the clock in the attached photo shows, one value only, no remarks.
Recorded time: 1:02
